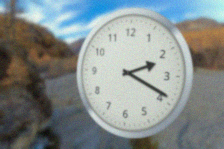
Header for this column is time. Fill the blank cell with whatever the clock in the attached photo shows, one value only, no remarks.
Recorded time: 2:19
